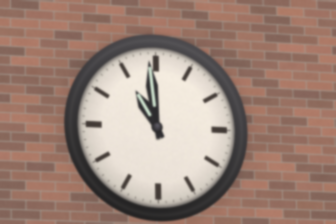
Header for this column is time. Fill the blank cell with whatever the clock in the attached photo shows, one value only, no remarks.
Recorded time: 10:59
